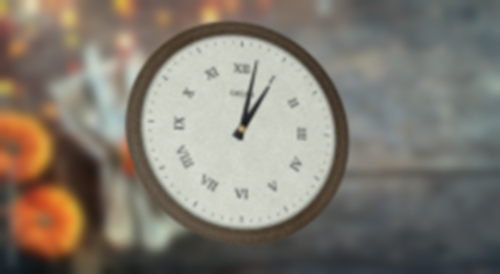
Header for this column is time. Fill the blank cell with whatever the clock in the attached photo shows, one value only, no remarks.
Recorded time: 1:02
